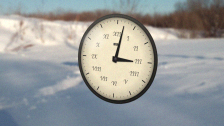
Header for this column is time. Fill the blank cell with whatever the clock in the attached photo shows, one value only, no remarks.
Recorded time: 3:02
